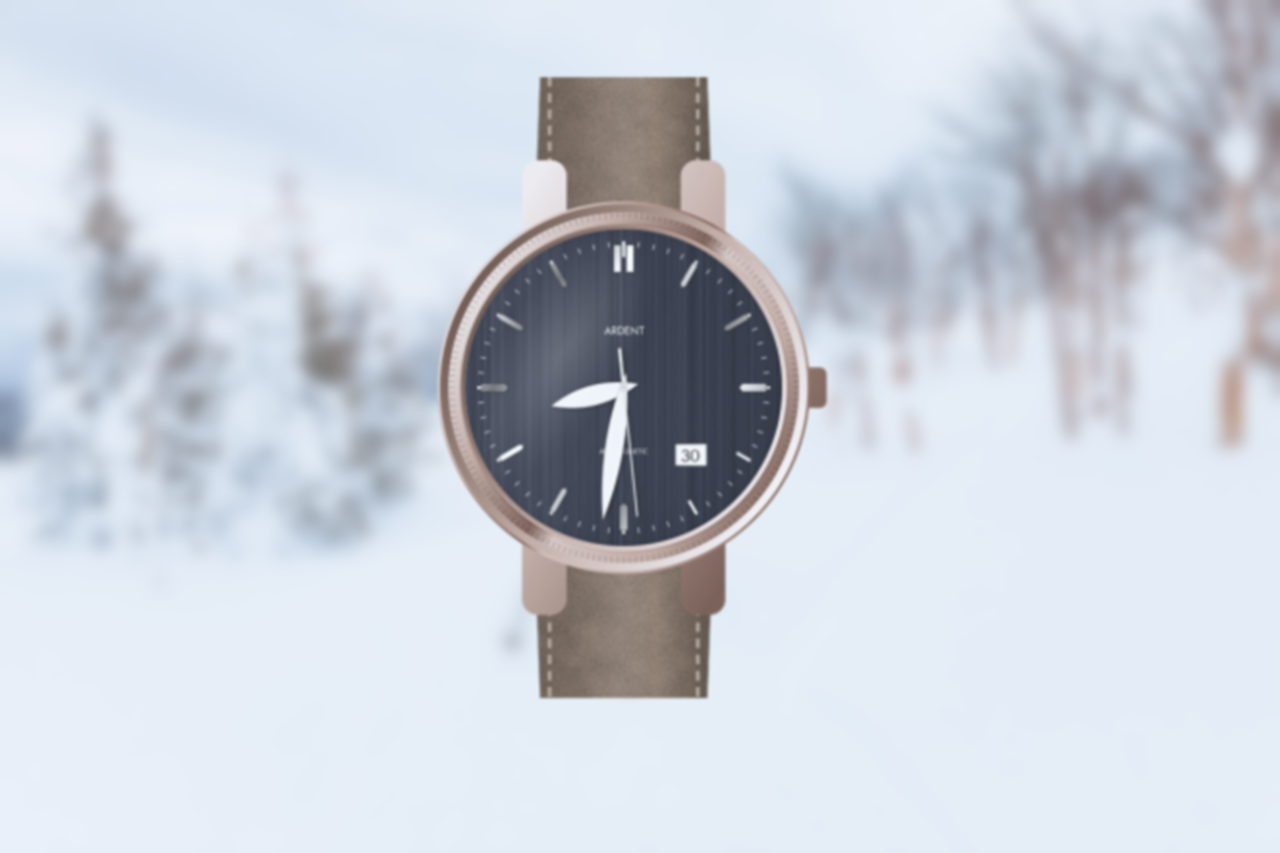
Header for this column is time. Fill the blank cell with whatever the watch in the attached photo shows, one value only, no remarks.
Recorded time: 8:31:29
